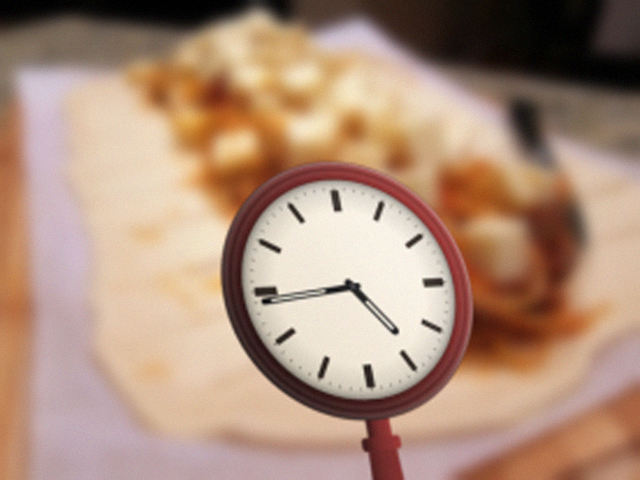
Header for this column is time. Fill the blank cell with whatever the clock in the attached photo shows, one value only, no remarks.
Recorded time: 4:44
